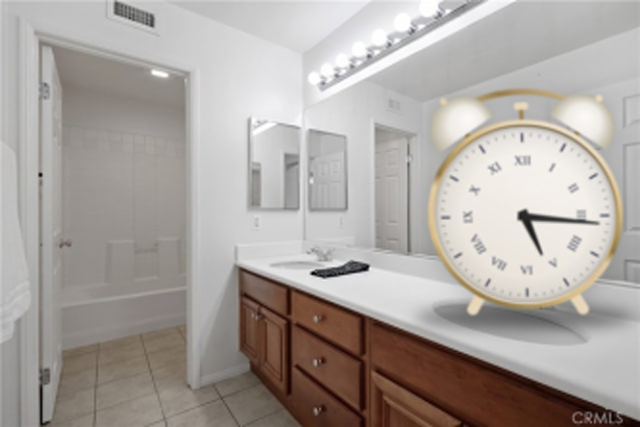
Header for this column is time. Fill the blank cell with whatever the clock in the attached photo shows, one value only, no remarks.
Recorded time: 5:16
